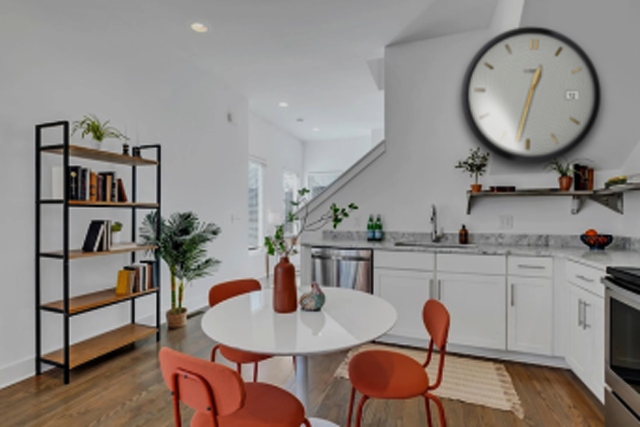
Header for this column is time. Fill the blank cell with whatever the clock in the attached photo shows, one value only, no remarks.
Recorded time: 12:32
